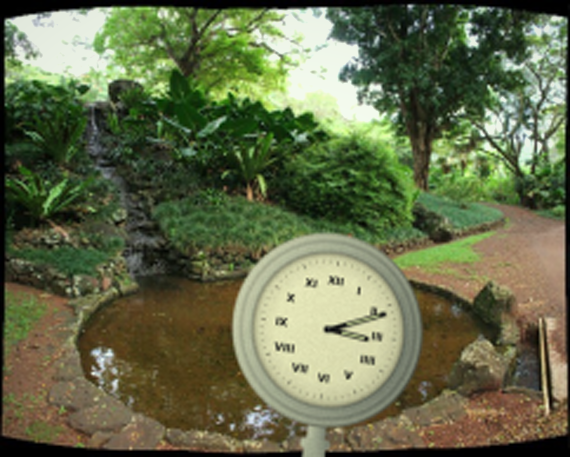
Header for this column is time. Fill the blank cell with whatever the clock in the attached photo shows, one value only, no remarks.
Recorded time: 3:11
